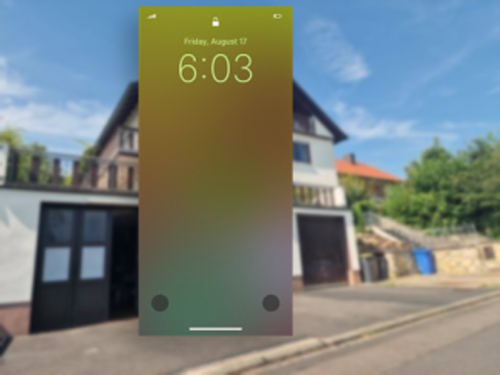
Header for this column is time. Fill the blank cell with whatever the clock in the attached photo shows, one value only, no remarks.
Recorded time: 6:03
